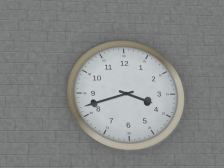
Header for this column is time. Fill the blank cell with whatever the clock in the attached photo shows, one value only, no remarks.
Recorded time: 3:42
